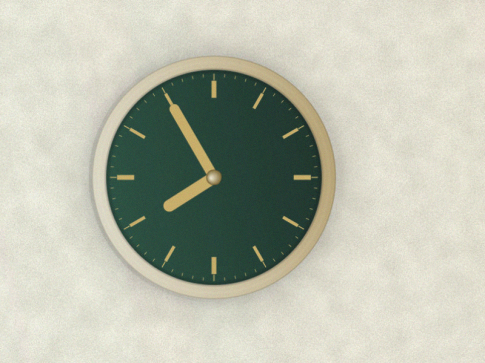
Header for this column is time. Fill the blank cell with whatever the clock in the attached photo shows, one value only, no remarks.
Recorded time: 7:55
